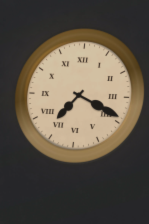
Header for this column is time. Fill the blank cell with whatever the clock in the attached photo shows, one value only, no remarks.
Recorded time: 7:19
